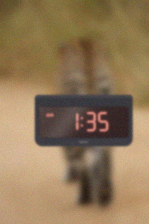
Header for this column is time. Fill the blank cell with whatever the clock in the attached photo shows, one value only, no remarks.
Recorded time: 1:35
